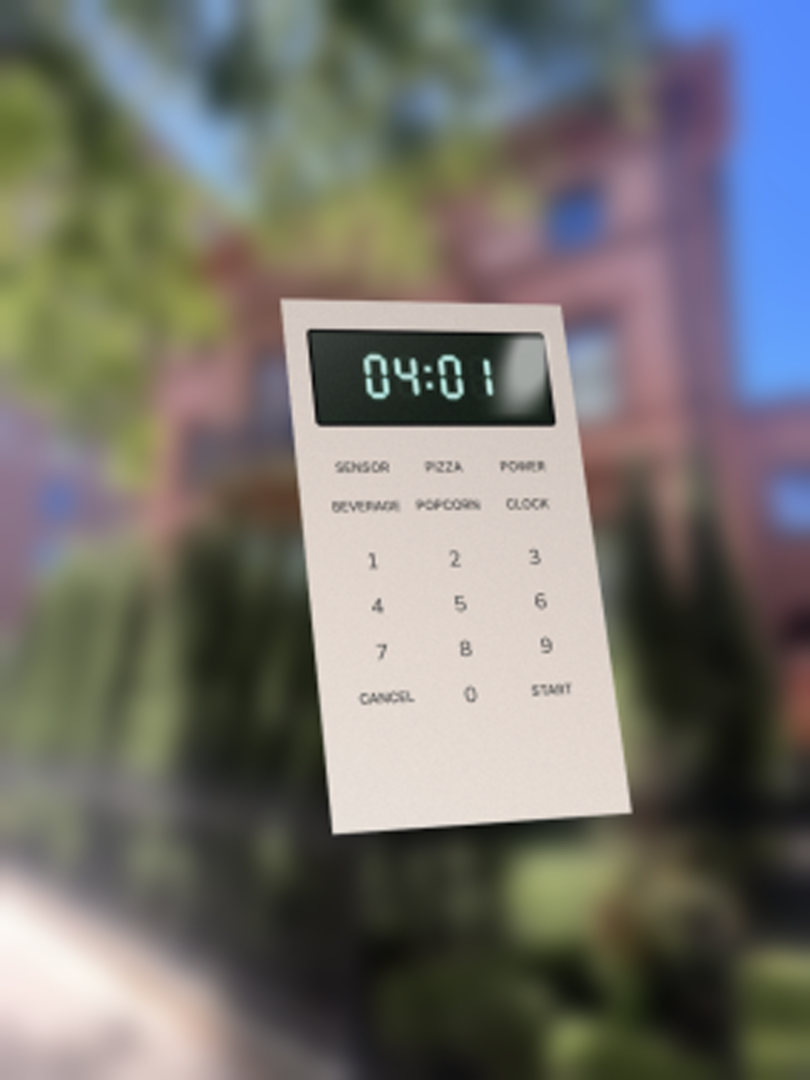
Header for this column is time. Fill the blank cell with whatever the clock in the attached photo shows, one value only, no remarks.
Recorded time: 4:01
